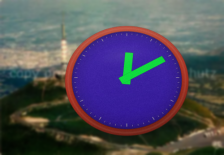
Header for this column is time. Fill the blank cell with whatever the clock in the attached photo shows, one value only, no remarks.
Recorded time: 12:10
